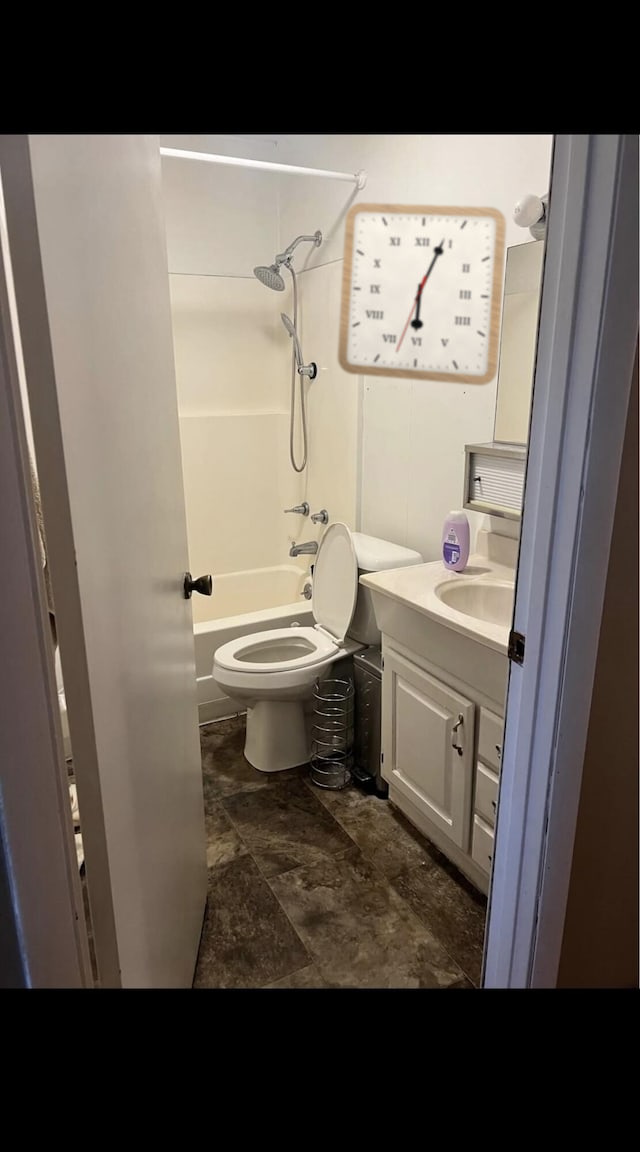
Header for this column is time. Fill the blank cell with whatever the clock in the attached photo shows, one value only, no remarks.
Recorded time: 6:03:33
